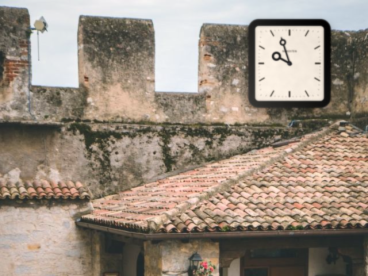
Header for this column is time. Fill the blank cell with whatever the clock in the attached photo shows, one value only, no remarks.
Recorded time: 9:57
